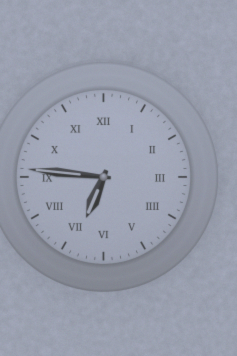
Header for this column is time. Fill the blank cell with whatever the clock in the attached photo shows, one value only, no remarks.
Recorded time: 6:46
